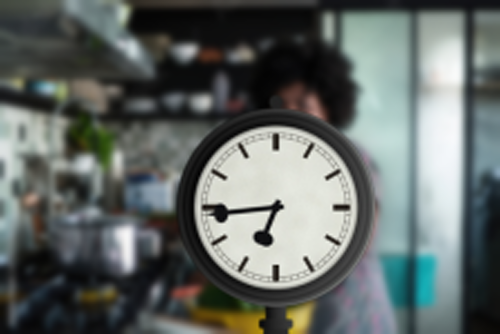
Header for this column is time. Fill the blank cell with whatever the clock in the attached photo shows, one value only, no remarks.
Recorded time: 6:44
